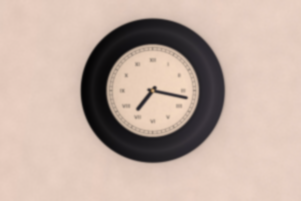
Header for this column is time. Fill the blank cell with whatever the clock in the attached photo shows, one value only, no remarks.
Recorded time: 7:17
